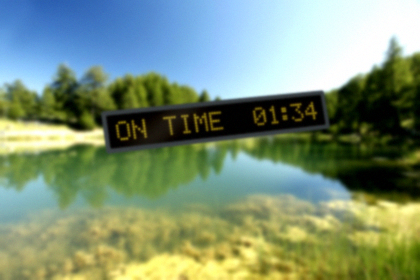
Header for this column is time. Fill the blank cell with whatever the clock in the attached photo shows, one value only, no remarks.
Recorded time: 1:34
